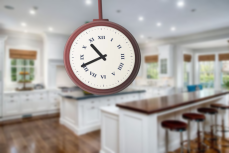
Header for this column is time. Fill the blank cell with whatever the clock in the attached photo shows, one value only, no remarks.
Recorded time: 10:41
